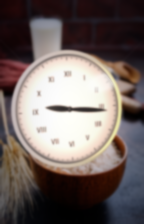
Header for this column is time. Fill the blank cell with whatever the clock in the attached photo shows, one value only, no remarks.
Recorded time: 9:16
